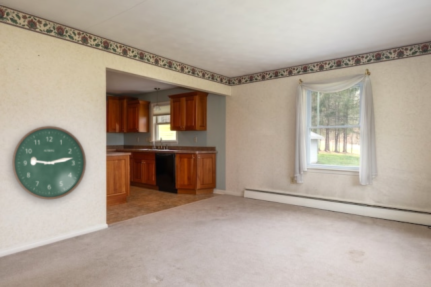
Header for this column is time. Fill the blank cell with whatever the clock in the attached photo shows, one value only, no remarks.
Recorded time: 9:13
